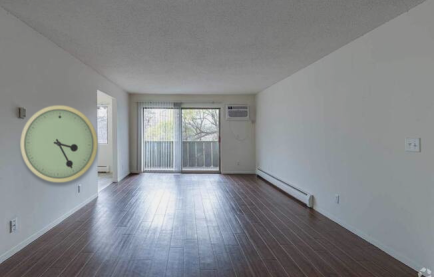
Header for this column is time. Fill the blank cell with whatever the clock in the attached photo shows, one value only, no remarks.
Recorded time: 3:25
